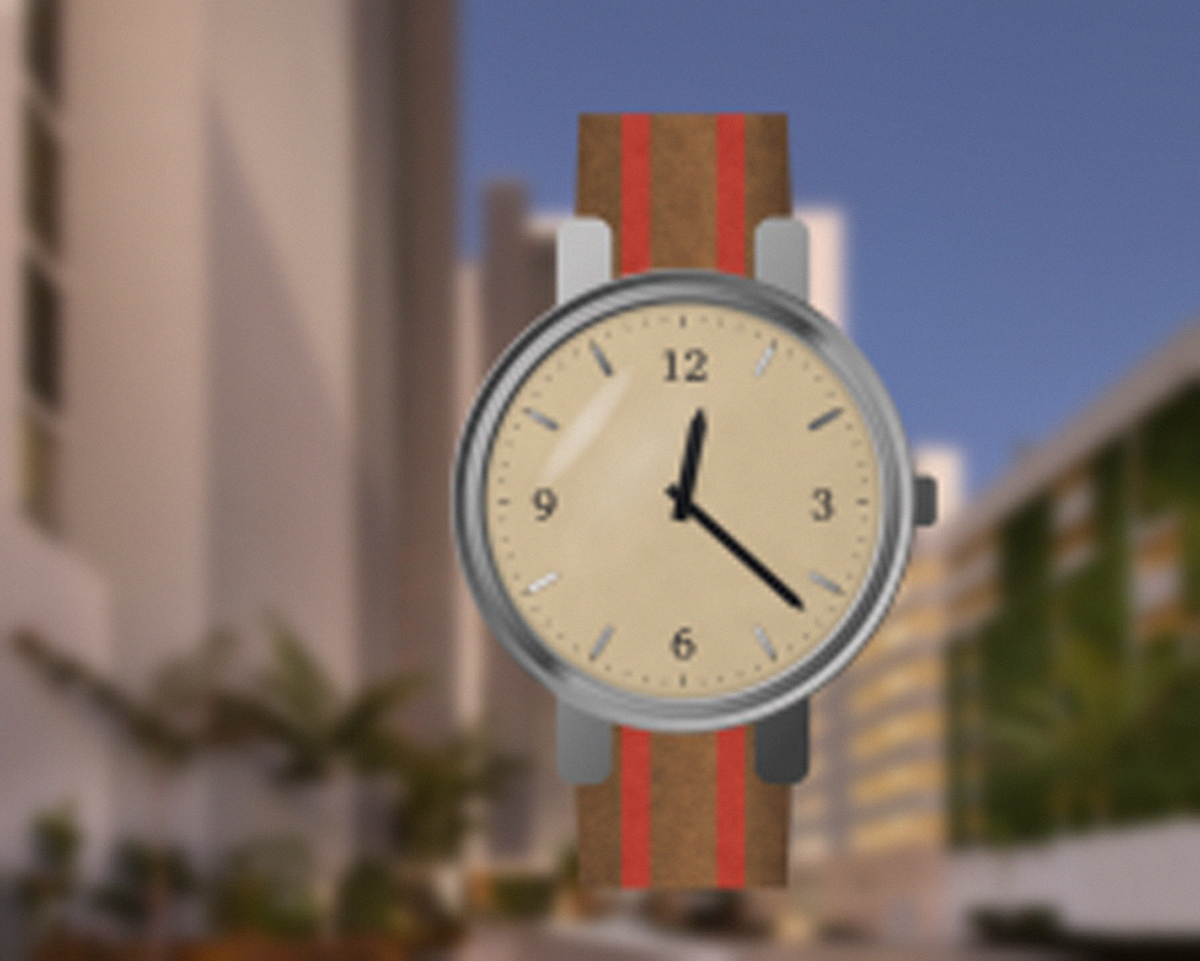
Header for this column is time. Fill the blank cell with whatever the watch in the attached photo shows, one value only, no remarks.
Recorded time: 12:22
